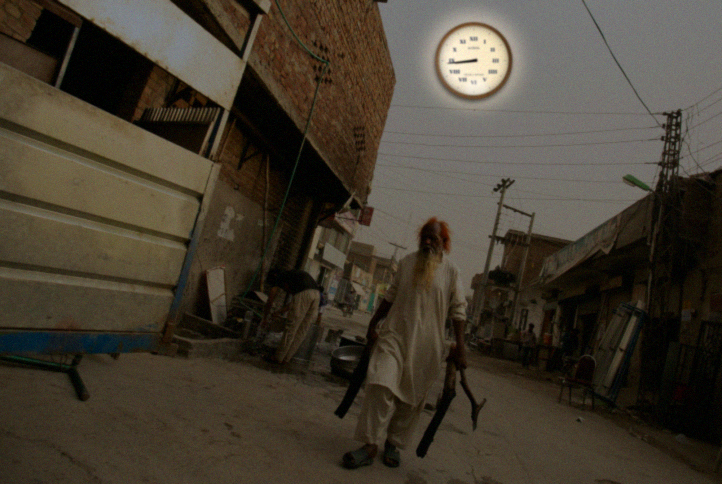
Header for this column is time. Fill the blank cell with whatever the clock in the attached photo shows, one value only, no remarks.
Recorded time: 8:44
